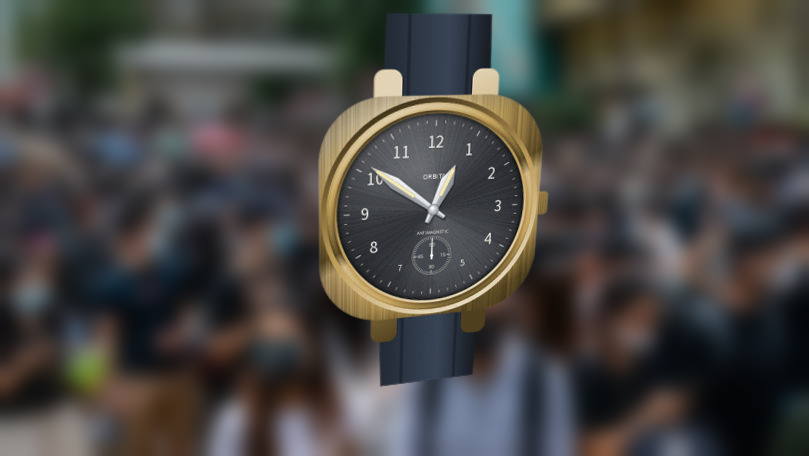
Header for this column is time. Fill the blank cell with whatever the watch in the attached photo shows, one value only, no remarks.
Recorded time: 12:51
